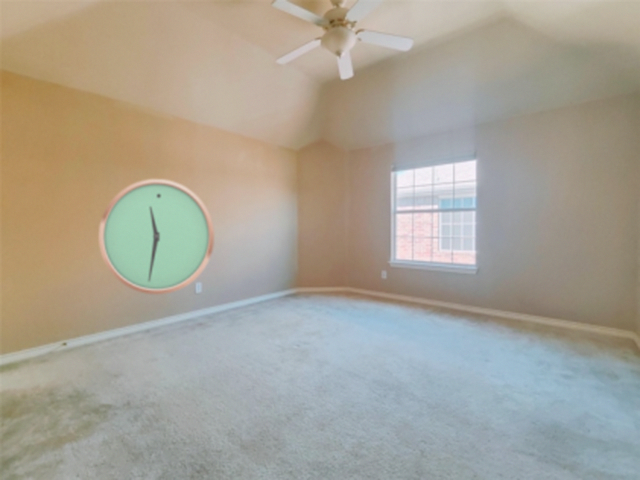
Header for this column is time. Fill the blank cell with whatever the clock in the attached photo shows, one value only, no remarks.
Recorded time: 11:31
